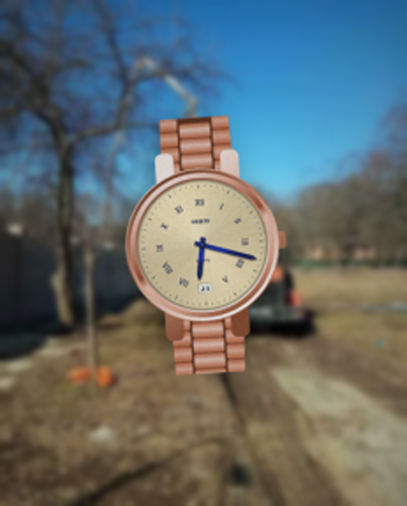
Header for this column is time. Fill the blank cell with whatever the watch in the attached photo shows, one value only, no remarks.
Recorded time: 6:18
